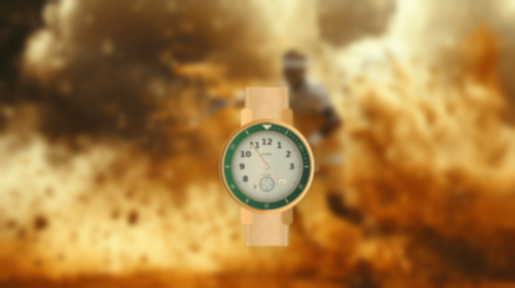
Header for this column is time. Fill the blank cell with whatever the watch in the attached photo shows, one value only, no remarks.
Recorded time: 4:54
